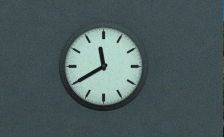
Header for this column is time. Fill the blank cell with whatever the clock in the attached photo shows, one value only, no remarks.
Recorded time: 11:40
